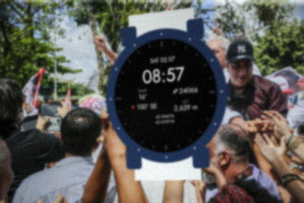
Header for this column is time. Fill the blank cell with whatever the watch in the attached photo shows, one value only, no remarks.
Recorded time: 8:57
